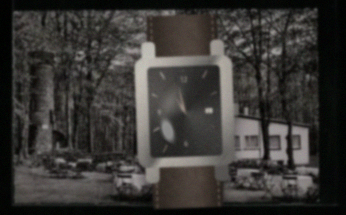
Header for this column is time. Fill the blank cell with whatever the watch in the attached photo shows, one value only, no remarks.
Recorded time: 10:58
